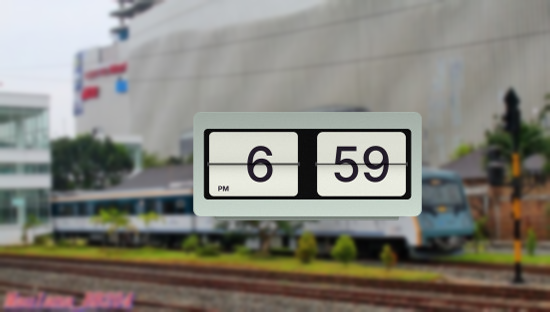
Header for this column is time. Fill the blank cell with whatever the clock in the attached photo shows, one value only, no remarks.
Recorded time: 6:59
